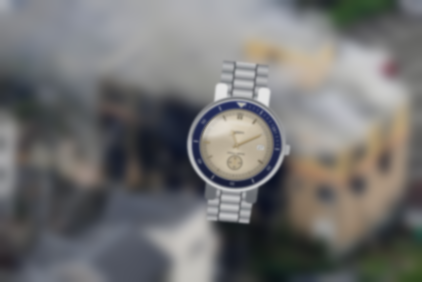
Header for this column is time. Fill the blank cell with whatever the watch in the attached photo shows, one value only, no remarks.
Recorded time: 11:10
